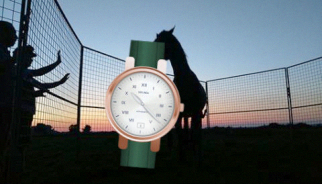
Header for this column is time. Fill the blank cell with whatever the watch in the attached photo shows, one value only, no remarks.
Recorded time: 10:22
